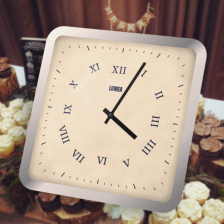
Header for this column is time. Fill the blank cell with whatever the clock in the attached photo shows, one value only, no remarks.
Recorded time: 4:04
